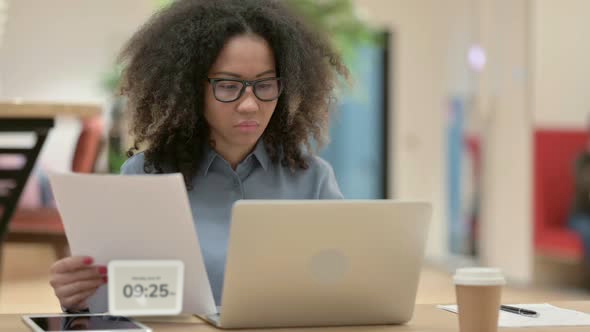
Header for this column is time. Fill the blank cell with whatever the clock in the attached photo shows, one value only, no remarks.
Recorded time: 9:25
